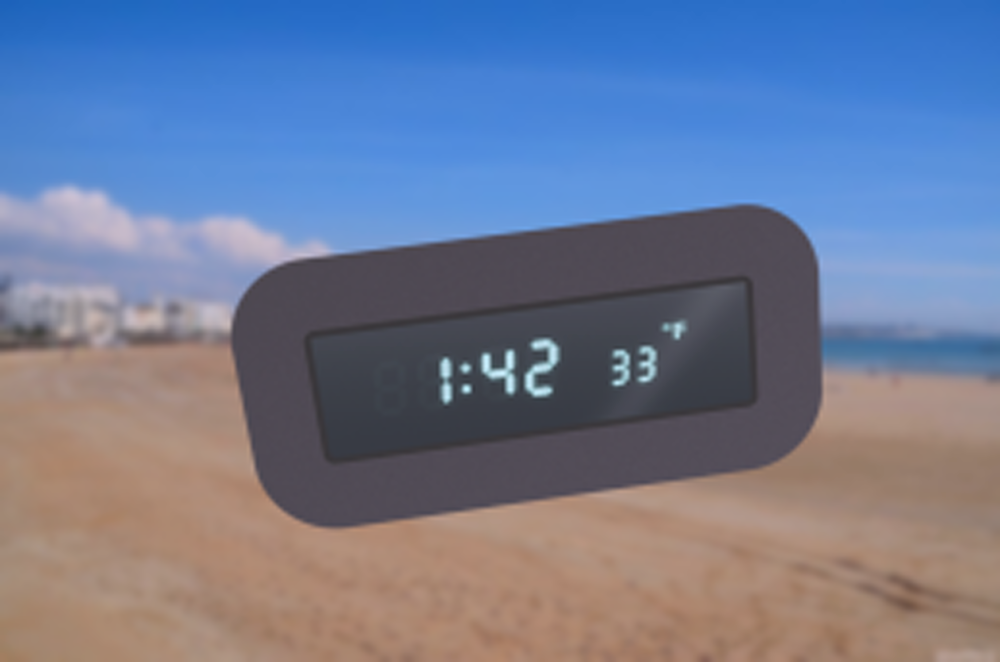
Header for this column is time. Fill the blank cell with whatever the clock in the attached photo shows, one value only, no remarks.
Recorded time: 1:42
